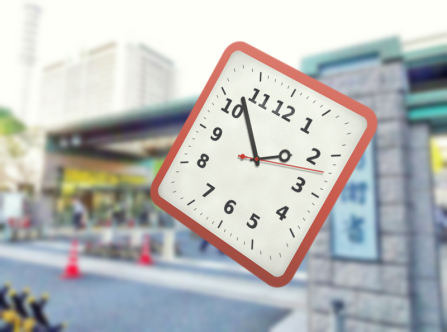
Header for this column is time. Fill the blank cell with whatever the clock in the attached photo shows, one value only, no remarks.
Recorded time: 1:52:12
